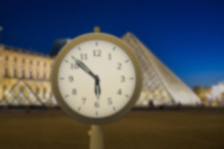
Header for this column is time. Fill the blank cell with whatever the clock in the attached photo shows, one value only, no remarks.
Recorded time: 5:52
